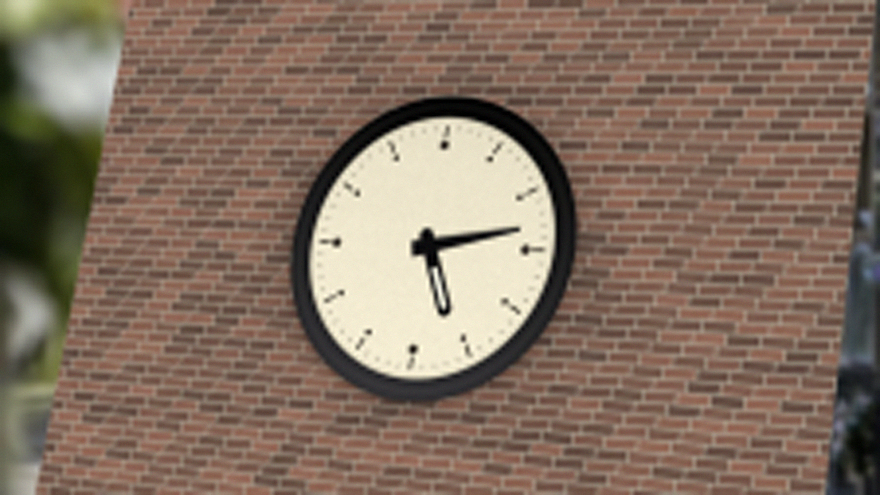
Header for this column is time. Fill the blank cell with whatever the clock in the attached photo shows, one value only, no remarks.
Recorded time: 5:13
